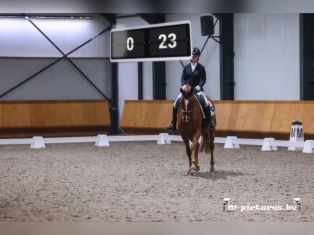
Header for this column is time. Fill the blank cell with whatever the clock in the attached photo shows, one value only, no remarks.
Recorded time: 0:23
